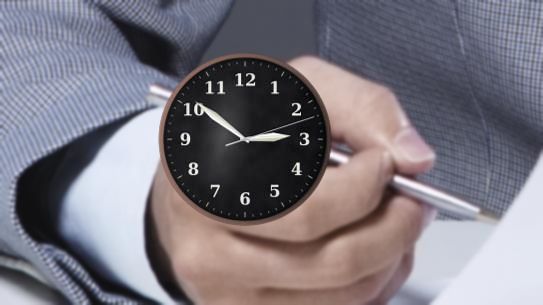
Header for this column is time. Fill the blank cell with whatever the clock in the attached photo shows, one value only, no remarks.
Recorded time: 2:51:12
